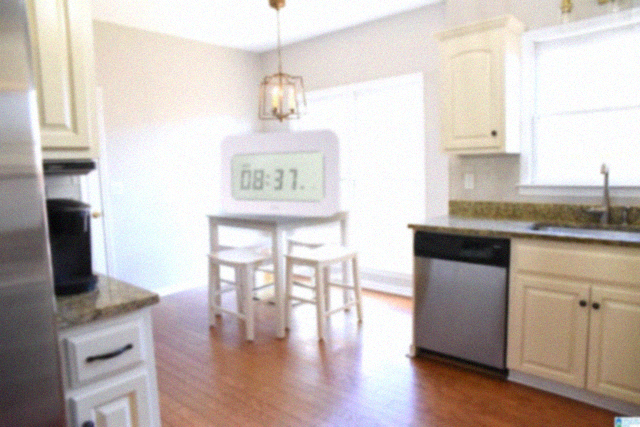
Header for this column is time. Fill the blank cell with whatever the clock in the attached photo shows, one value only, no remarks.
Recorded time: 8:37
